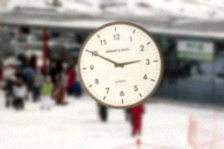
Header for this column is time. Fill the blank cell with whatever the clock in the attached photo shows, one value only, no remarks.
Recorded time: 2:50
